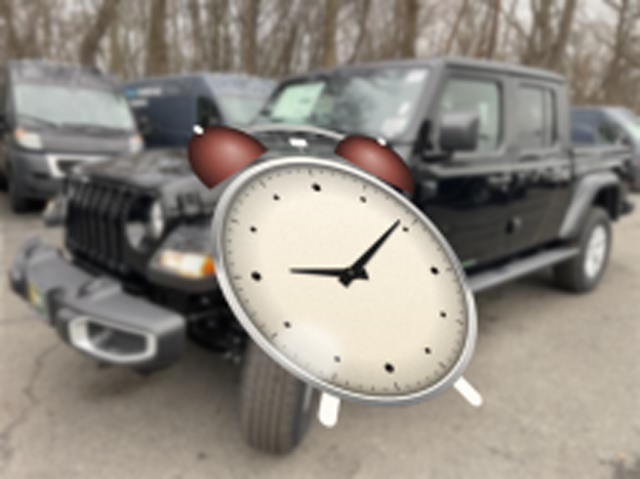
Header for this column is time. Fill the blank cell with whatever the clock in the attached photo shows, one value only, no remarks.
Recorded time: 9:09
